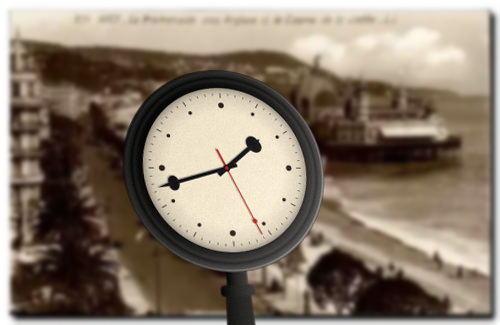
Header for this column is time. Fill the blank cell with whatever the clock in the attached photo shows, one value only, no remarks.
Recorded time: 1:42:26
